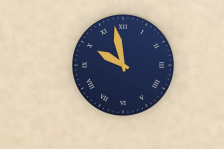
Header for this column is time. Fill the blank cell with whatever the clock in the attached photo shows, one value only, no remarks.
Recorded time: 9:58
